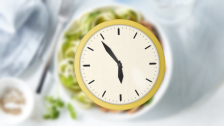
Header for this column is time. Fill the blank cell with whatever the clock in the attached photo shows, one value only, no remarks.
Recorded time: 5:54
